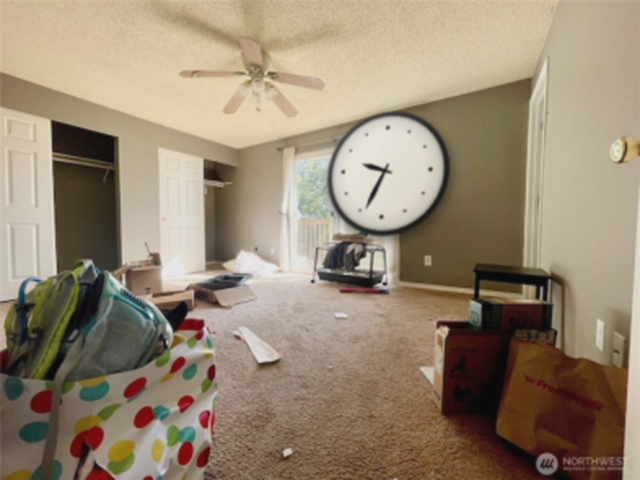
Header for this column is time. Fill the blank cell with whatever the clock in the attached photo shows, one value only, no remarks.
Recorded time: 9:34
